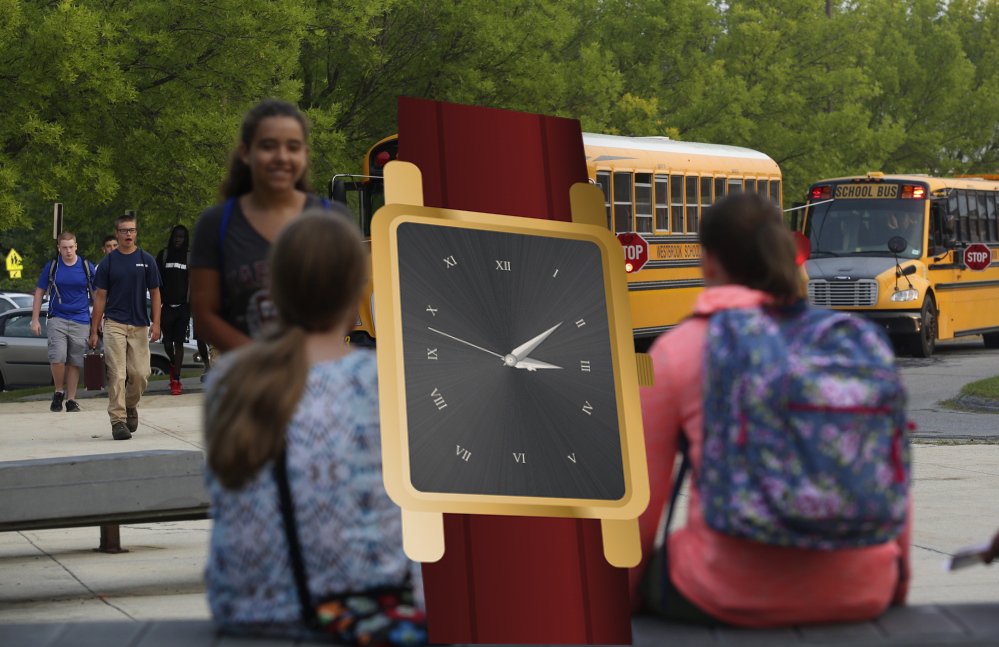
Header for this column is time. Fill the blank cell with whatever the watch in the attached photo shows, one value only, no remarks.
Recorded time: 3:08:48
